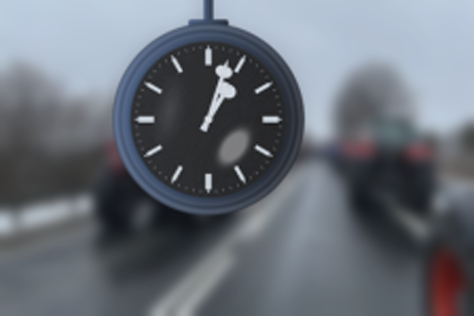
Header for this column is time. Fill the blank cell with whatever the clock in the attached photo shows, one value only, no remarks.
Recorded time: 1:03
